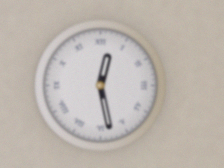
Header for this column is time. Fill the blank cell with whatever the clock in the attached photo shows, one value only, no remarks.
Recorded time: 12:28
